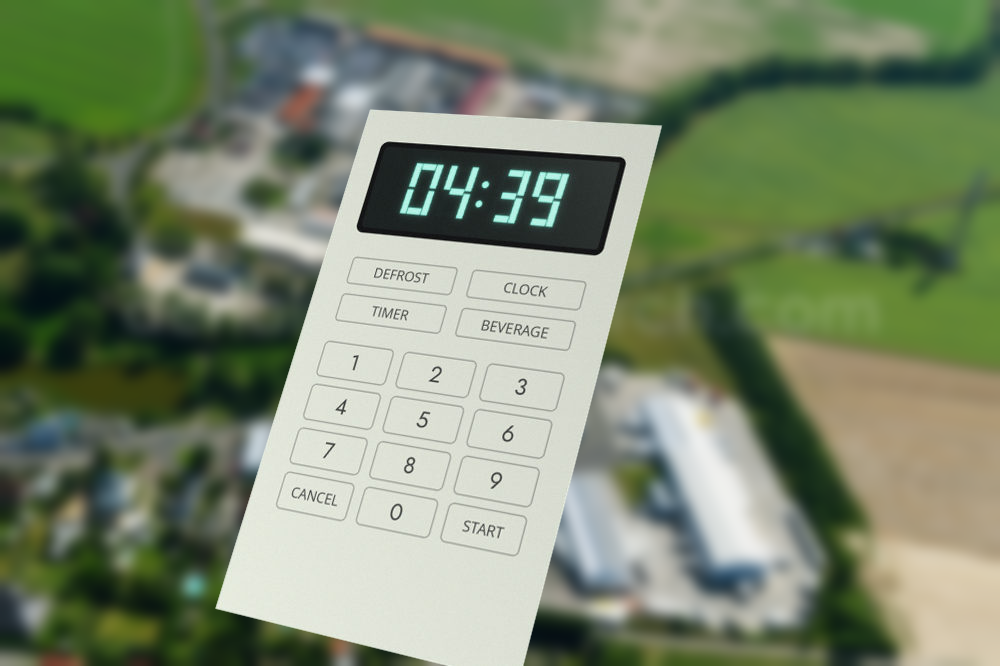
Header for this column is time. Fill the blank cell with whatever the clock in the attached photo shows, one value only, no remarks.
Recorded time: 4:39
